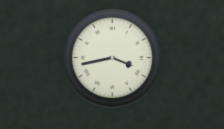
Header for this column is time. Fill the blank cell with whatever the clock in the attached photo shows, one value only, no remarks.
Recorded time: 3:43
